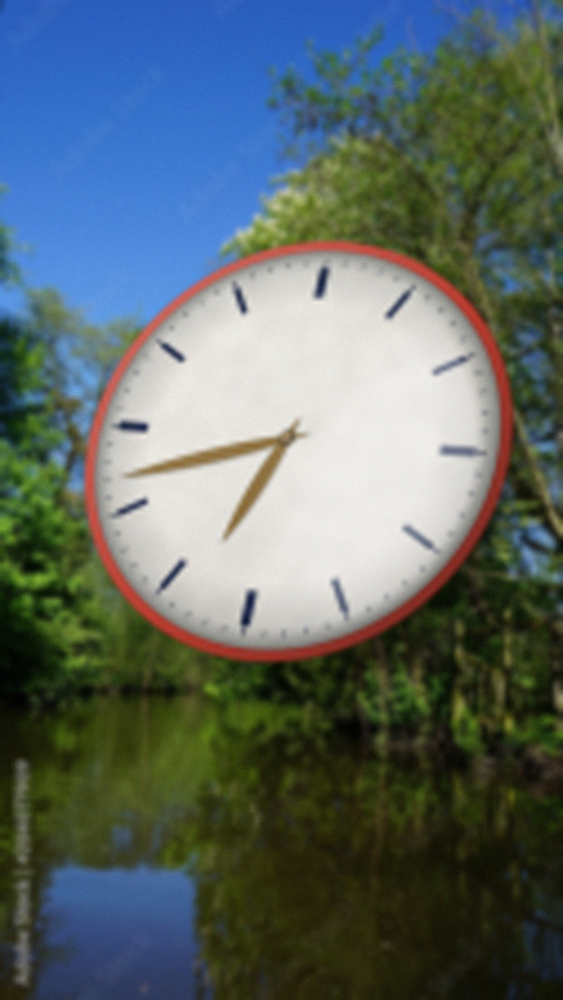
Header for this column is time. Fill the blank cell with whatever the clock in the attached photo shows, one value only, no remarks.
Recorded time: 6:42
